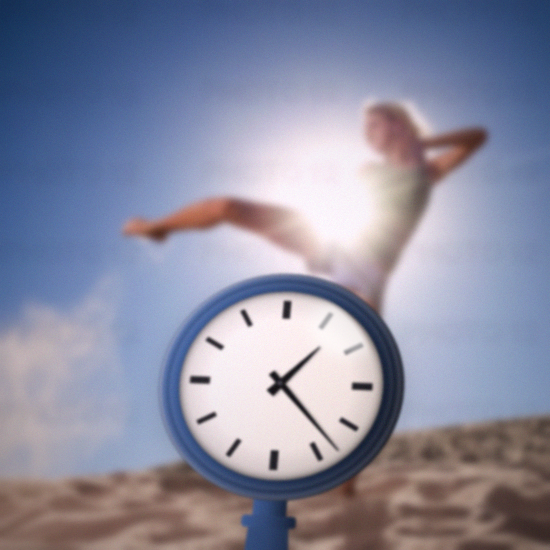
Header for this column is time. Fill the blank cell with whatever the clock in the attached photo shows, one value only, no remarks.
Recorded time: 1:23
